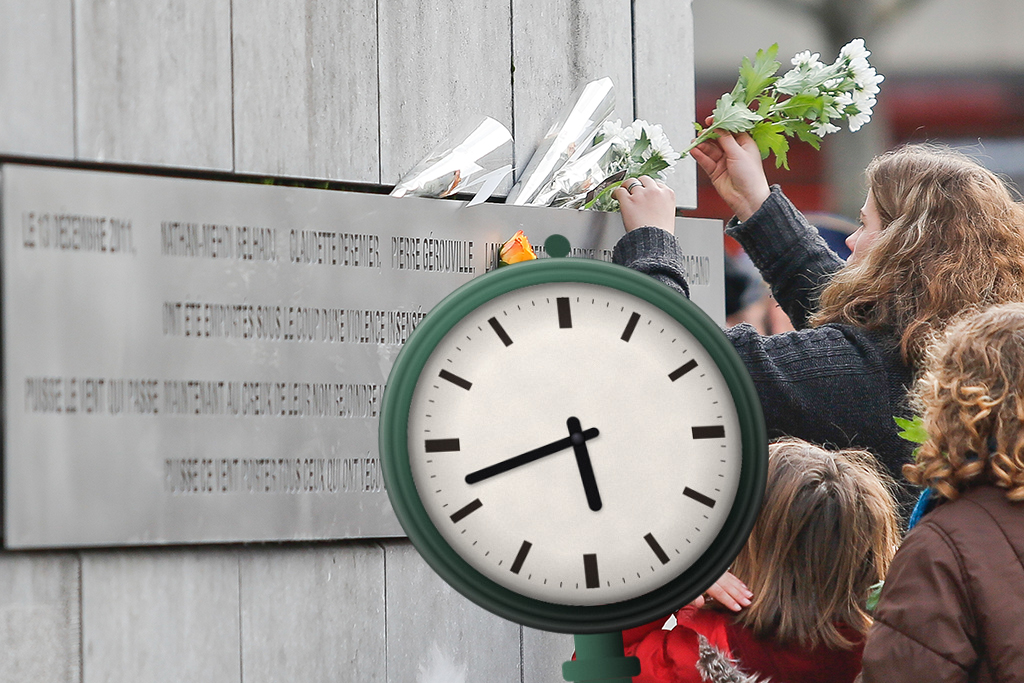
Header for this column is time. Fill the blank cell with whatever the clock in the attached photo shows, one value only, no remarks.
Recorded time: 5:42
